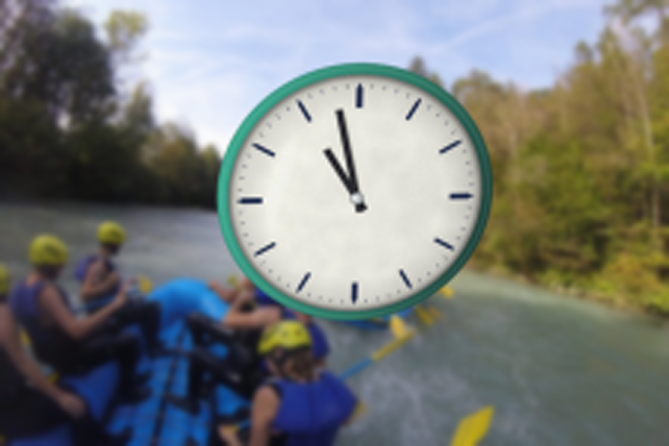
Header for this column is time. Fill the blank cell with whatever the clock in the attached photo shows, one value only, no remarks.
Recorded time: 10:58
